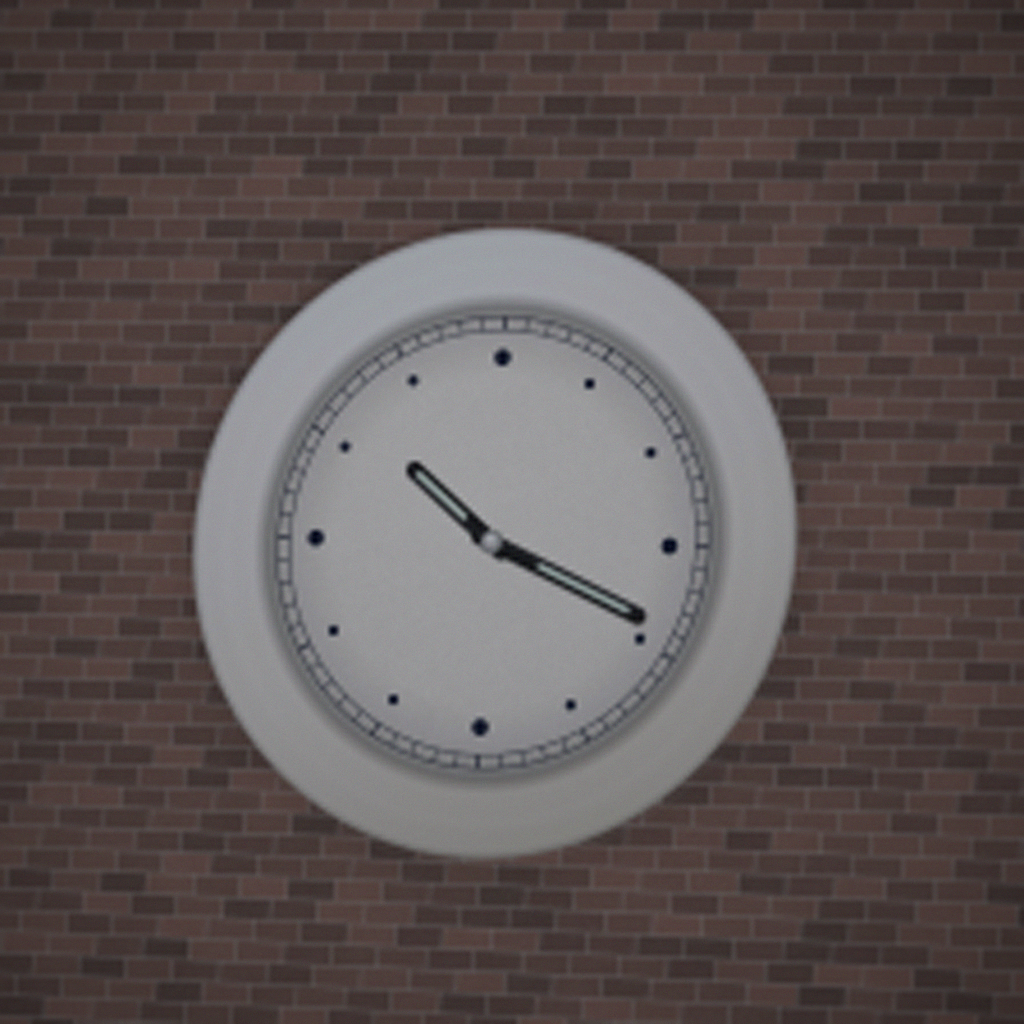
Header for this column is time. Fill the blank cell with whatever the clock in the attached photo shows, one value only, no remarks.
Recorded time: 10:19
